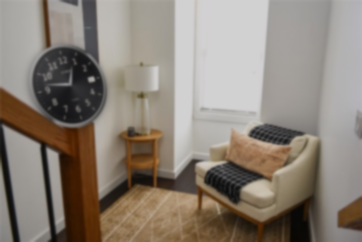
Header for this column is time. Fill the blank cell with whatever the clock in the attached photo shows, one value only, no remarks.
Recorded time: 12:47
